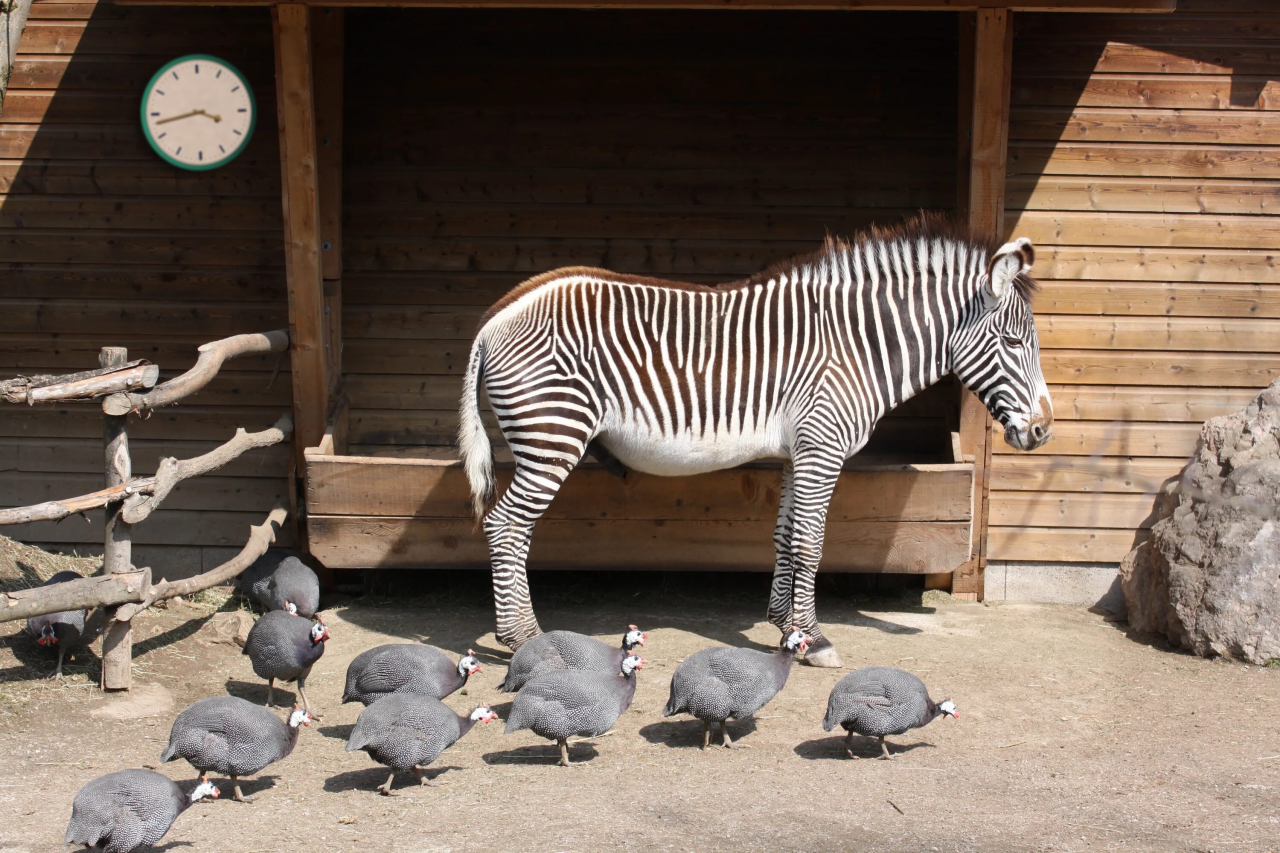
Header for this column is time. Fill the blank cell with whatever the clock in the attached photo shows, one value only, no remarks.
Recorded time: 3:43
